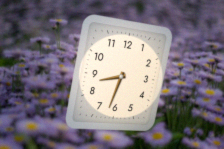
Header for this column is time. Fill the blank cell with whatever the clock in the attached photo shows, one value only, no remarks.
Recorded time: 8:32
